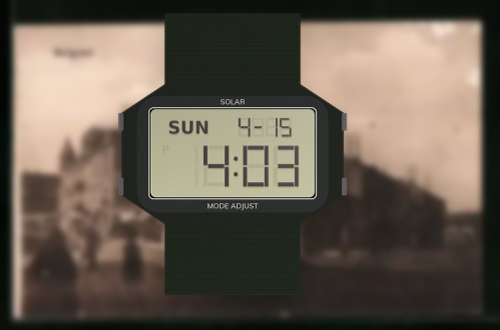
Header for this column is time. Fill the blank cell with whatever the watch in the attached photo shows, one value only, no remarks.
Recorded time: 4:03
